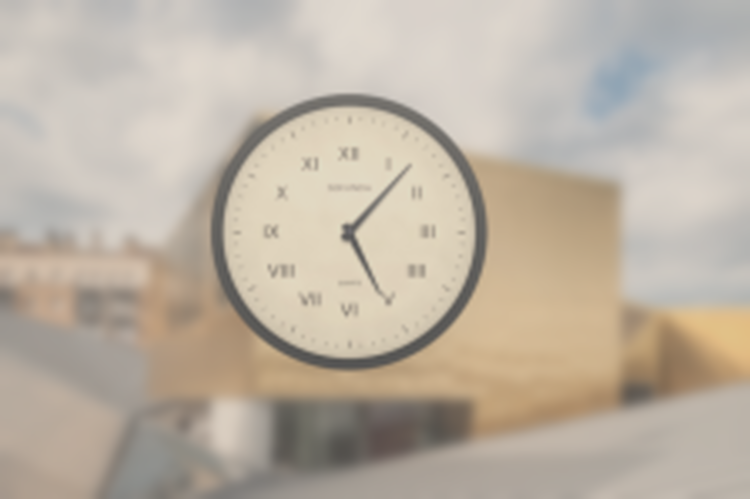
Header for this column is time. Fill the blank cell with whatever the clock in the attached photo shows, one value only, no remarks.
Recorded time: 5:07
